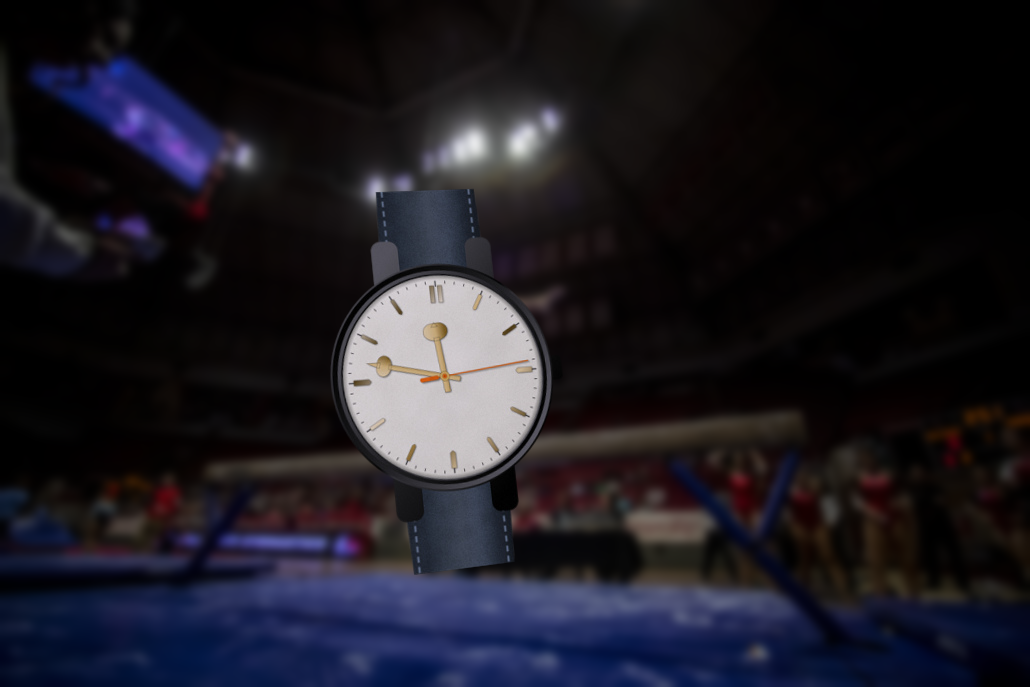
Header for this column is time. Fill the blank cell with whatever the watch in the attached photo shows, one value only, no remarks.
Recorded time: 11:47:14
